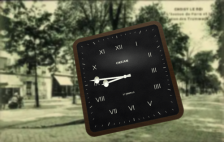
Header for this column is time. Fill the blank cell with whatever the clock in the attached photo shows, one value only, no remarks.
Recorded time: 8:46
